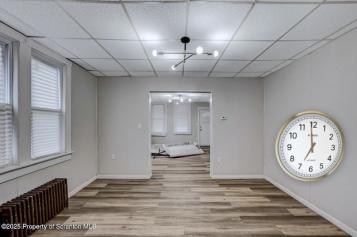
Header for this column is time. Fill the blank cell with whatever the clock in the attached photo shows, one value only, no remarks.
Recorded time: 6:59
